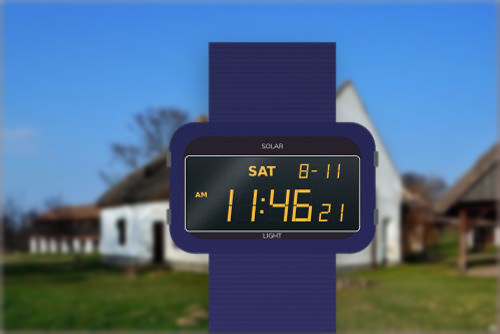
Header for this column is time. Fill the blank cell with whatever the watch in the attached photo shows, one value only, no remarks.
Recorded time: 11:46:21
